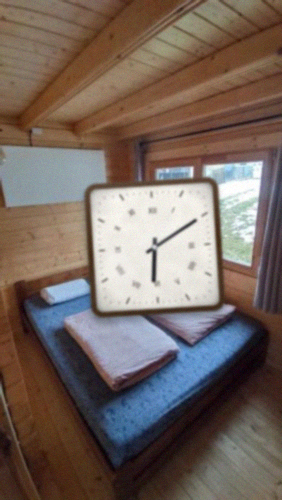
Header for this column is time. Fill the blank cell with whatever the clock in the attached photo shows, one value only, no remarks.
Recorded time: 6:10
